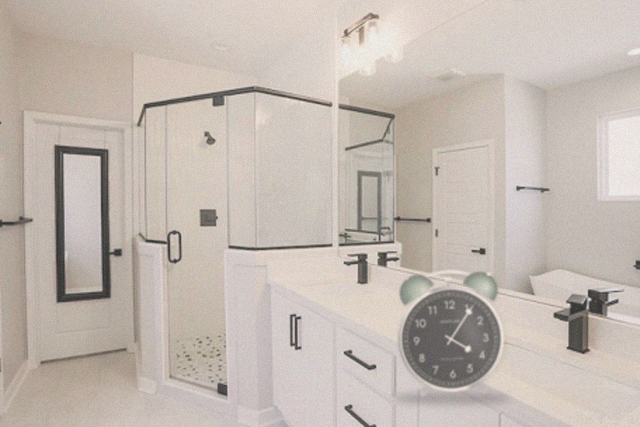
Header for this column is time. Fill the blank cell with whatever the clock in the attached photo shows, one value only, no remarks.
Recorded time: 4:06
